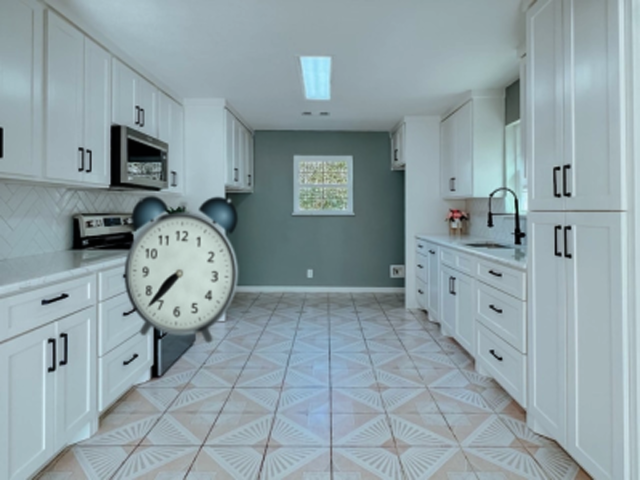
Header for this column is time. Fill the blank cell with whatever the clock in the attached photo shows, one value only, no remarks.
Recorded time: 7:37
